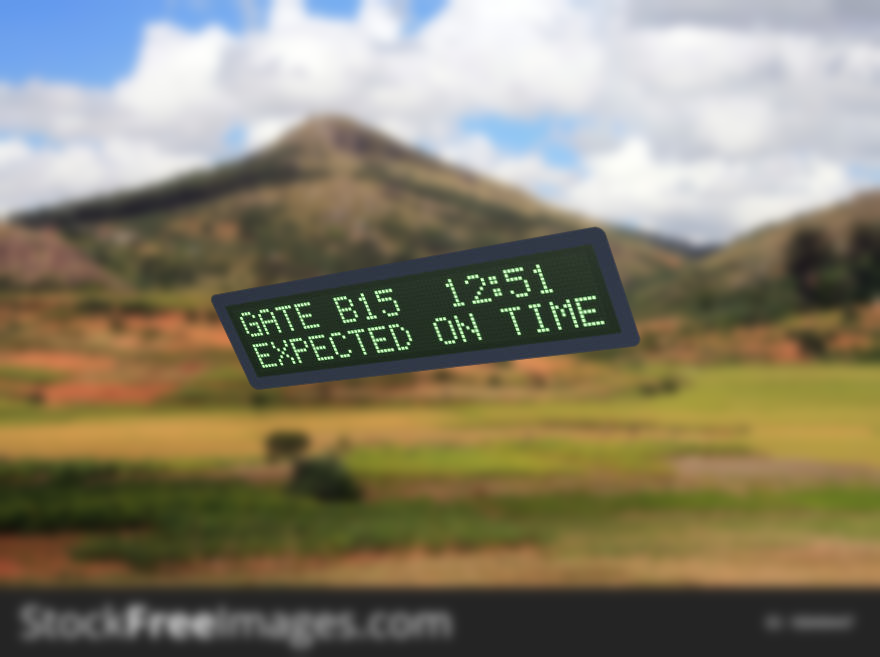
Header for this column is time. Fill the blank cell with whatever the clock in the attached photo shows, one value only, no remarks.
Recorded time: 12:51
